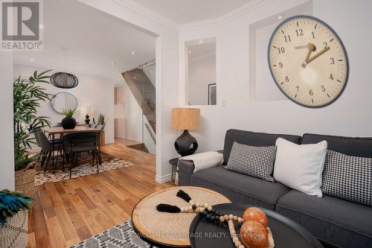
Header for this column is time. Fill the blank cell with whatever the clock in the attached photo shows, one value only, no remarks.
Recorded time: 1:11
